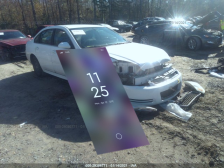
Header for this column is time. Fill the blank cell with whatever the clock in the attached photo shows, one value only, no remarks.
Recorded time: 11:25
